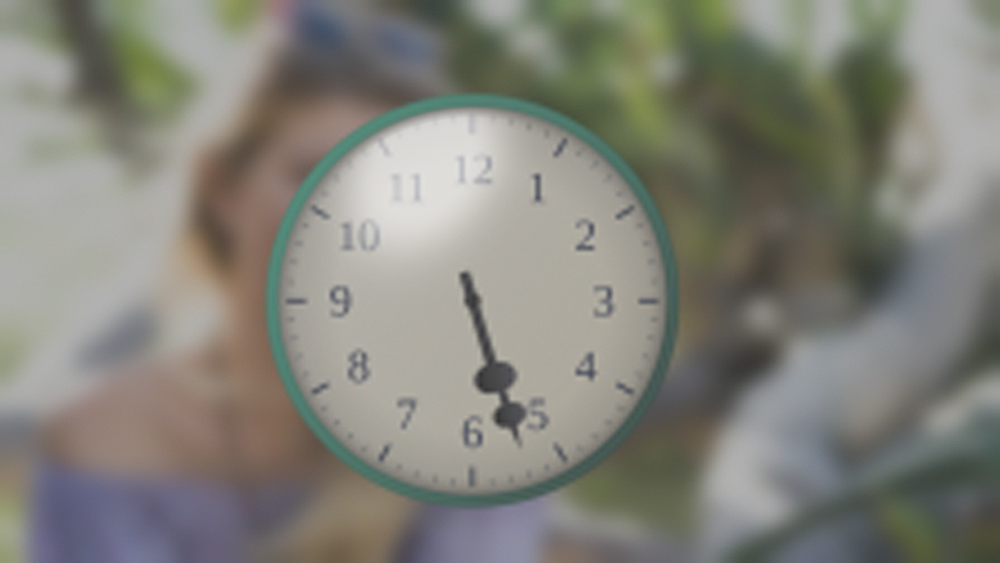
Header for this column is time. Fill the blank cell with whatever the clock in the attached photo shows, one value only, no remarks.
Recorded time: 5:27
